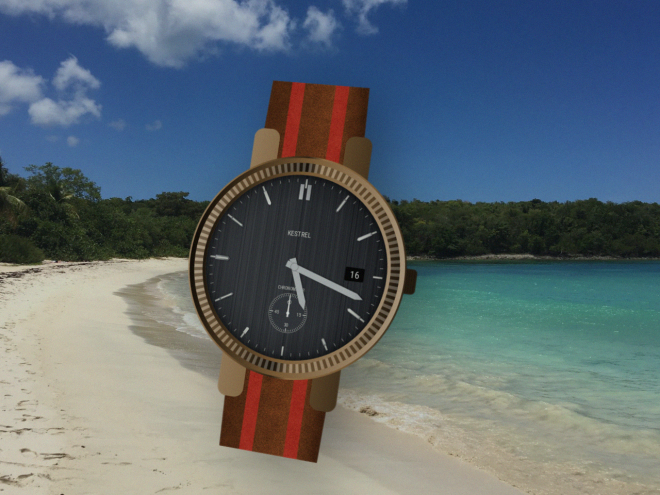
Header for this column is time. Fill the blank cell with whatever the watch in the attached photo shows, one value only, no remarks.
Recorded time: 5:18
